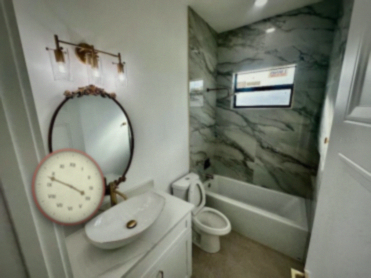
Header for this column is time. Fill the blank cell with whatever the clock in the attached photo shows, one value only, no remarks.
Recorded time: 3:48
